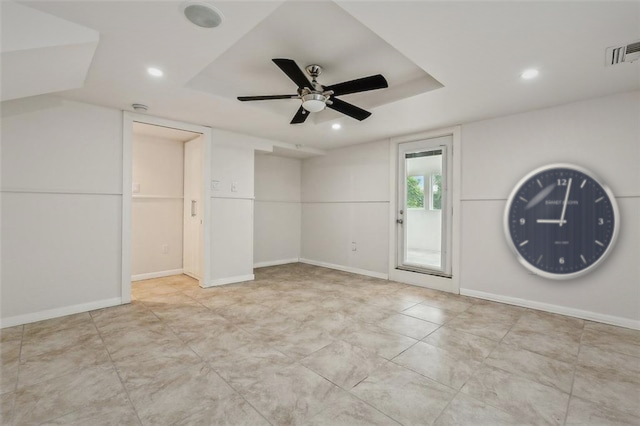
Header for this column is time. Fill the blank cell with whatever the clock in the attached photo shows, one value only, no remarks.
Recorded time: 9:02
